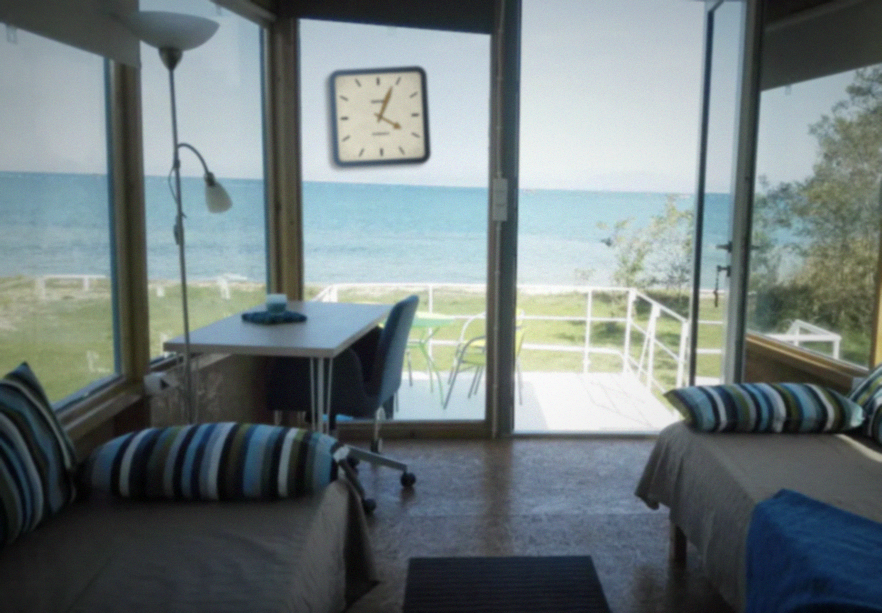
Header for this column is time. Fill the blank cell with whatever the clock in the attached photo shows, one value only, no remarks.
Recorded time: 4:04
